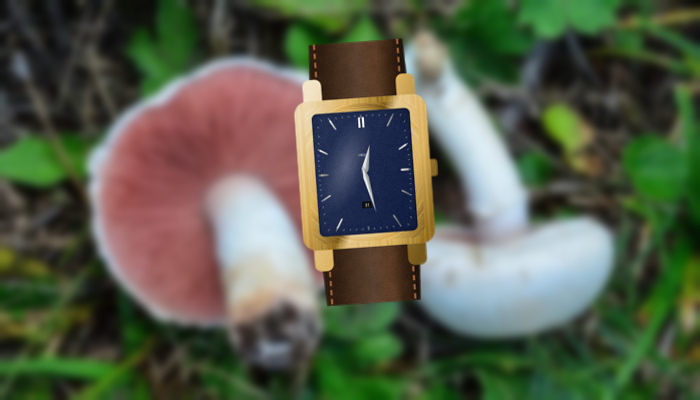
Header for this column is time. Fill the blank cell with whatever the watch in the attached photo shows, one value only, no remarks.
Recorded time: 12:28
